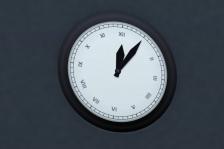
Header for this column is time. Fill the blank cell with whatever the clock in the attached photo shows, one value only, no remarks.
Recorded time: 12:05
